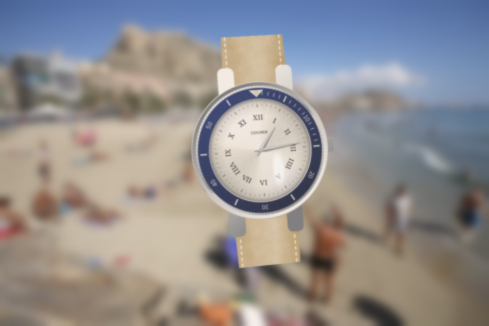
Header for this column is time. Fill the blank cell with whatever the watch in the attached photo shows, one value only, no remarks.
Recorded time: 1:14
